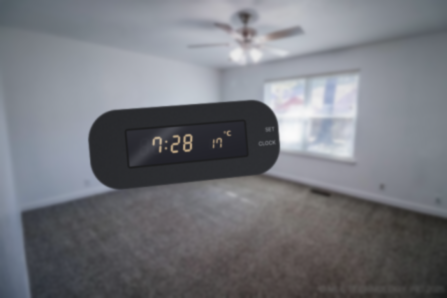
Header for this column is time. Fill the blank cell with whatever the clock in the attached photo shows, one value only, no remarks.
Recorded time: 7:28
